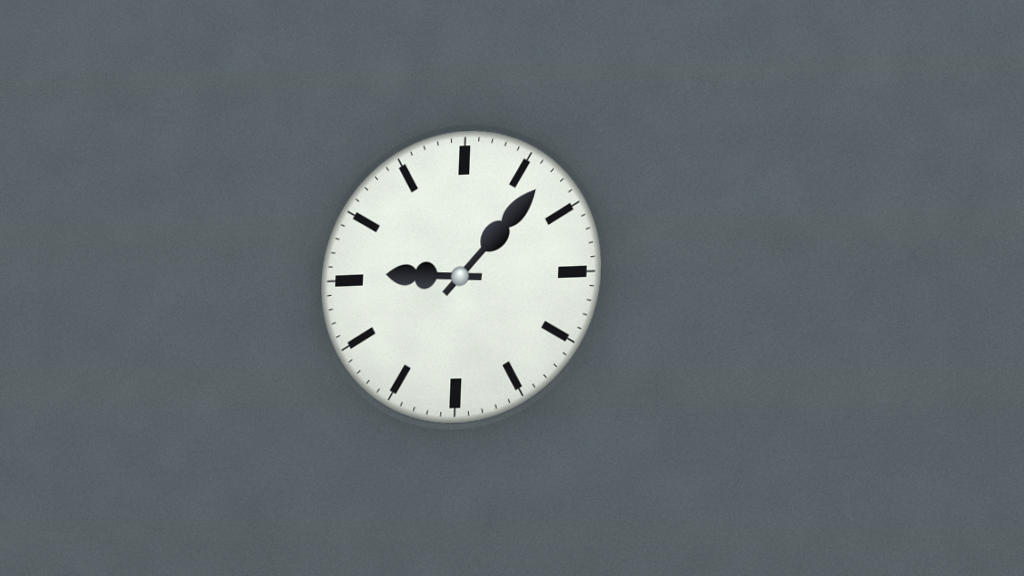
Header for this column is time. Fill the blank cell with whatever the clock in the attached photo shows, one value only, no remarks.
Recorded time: 9:07
